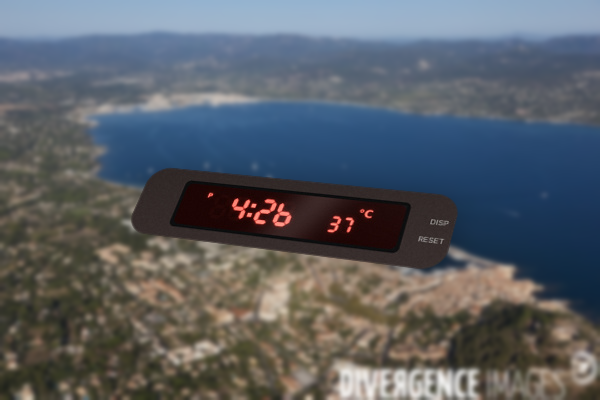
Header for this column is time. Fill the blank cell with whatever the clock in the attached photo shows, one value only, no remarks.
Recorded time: 4:26
